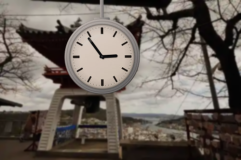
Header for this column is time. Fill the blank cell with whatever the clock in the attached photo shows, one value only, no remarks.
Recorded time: 2:54
